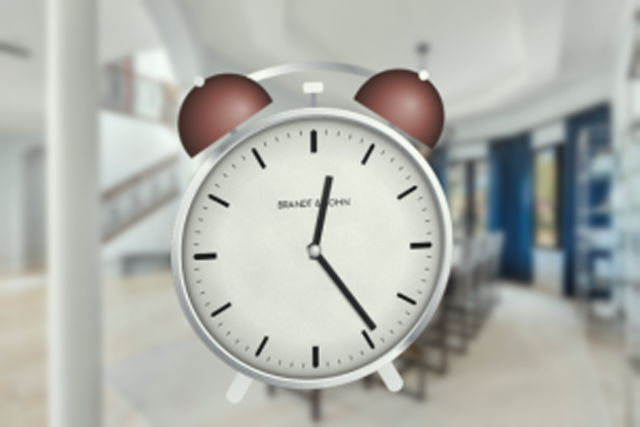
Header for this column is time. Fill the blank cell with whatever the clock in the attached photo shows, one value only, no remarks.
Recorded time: 12:24
